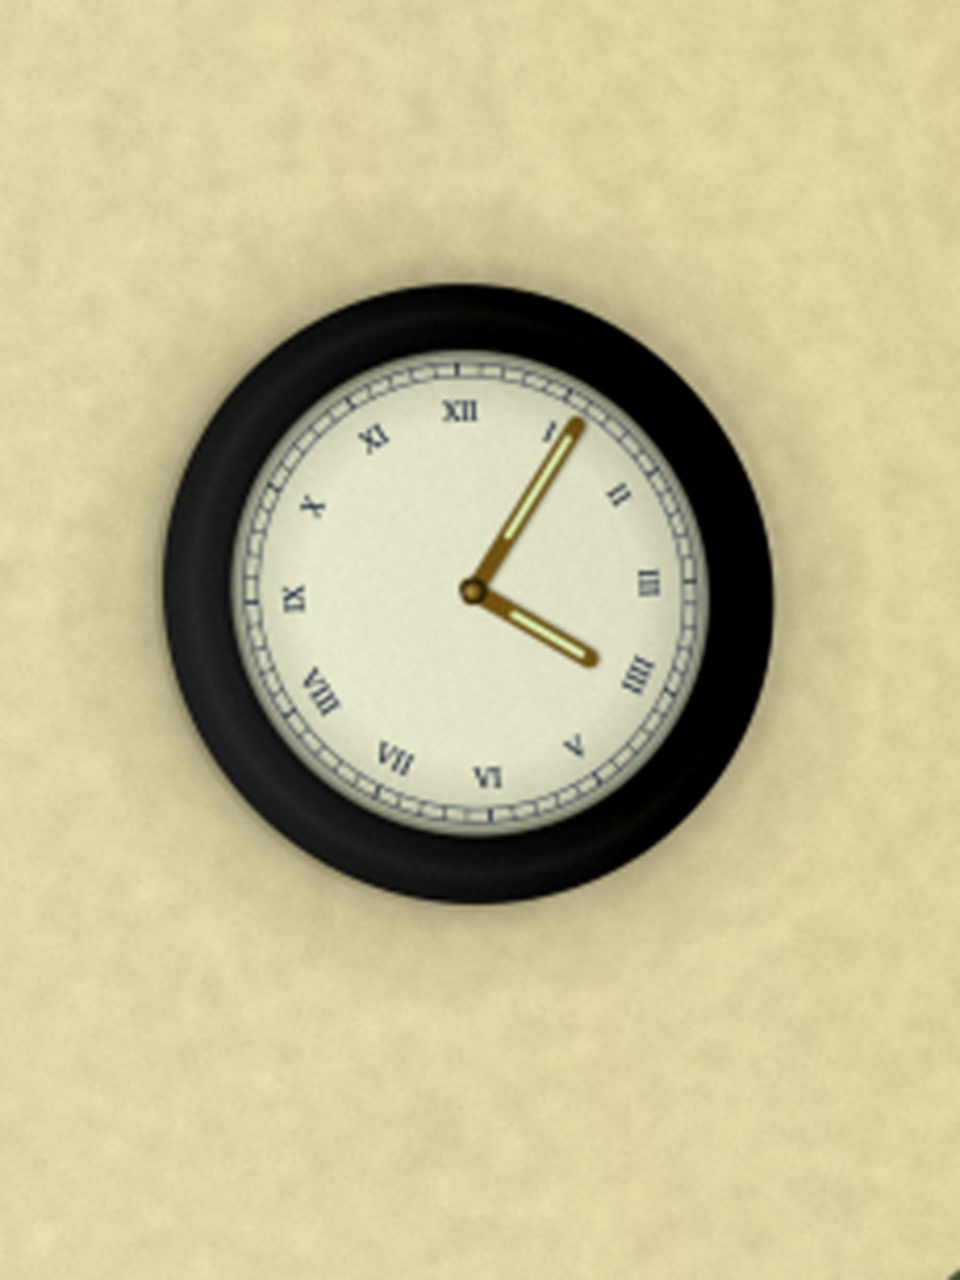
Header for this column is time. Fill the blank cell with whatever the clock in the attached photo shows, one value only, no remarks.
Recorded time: 4:06
